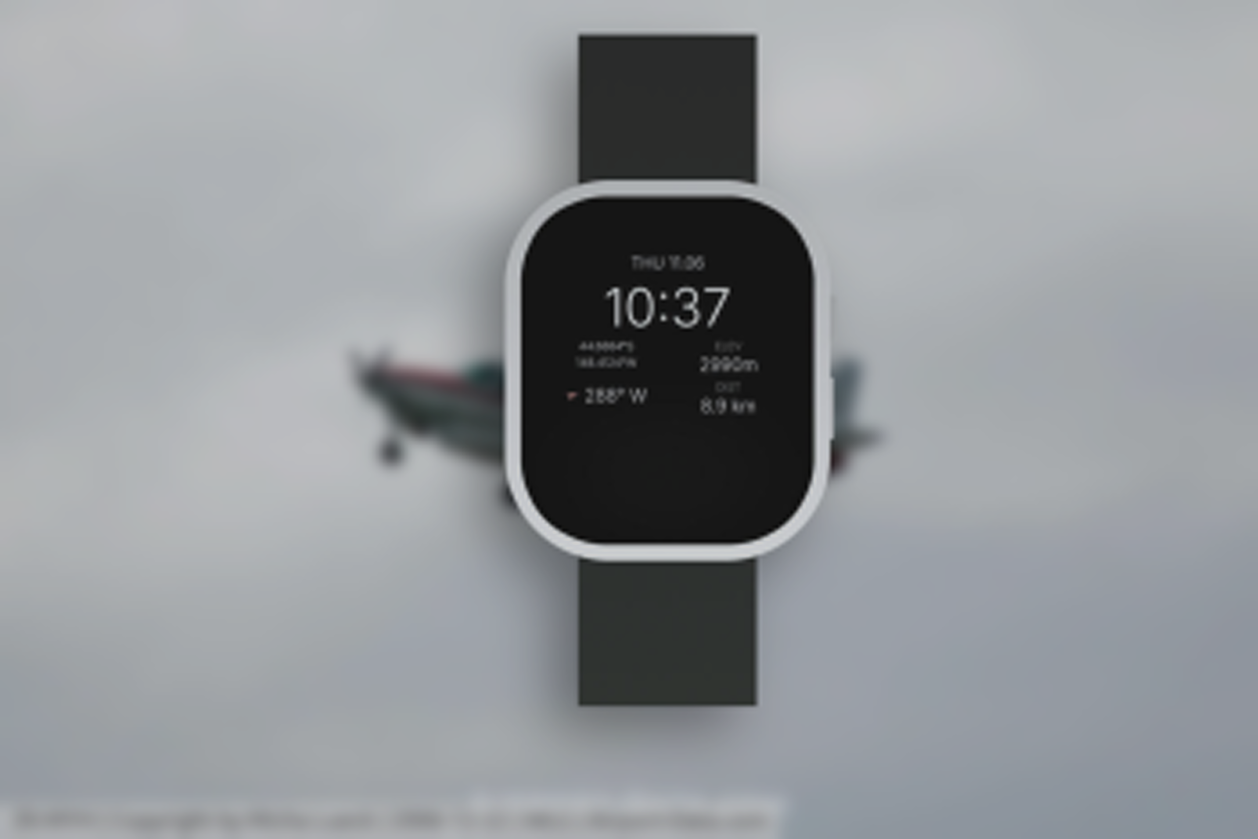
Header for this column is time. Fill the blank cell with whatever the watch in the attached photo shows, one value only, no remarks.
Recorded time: 10:37
